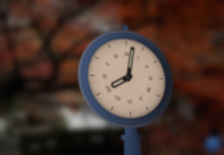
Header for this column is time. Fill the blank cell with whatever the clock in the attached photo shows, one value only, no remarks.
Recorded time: 8:02
